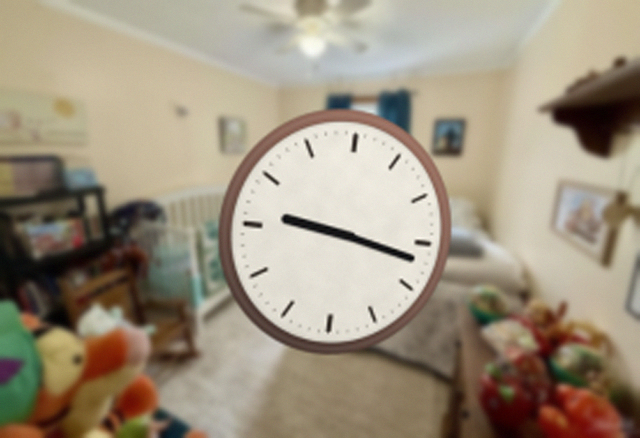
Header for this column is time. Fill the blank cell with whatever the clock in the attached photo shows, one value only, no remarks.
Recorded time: 9:17
